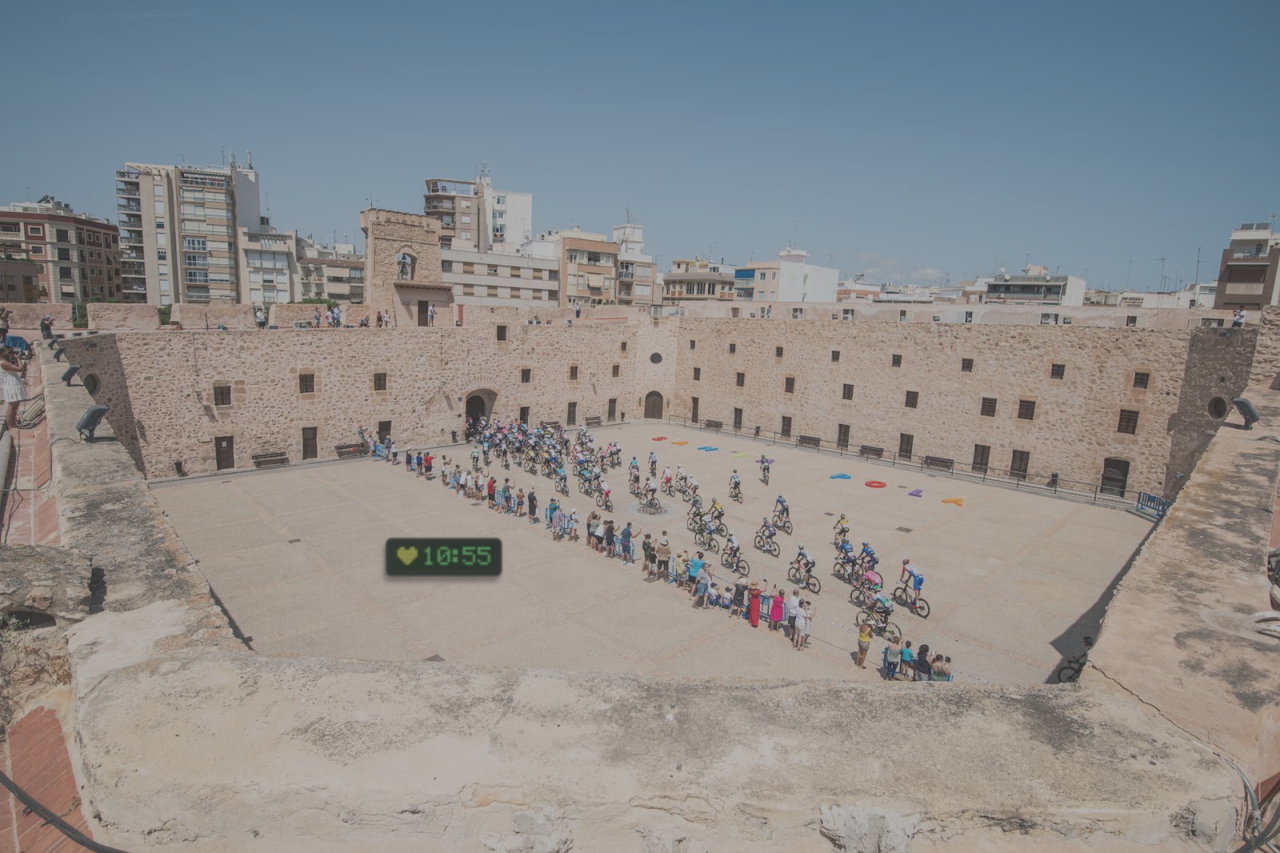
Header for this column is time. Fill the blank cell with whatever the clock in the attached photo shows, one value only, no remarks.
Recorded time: 10:55
